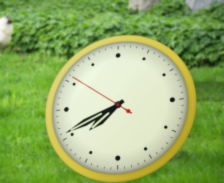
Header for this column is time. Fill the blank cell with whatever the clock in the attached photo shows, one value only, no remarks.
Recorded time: 7:40:51
